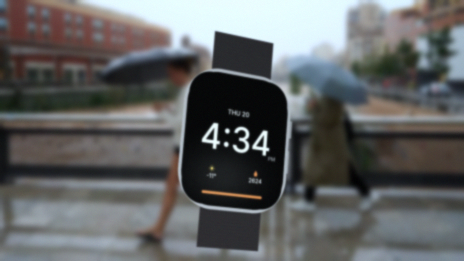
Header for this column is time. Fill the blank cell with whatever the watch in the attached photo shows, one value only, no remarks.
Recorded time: 4:34
